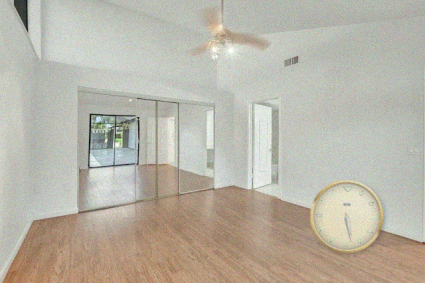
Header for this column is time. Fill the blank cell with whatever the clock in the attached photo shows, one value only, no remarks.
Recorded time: 5:28
